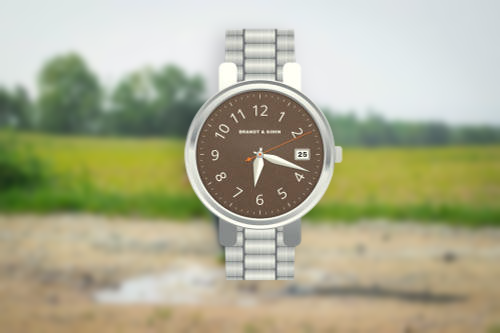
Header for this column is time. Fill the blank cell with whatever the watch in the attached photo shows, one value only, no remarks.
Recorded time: 6:18:11
